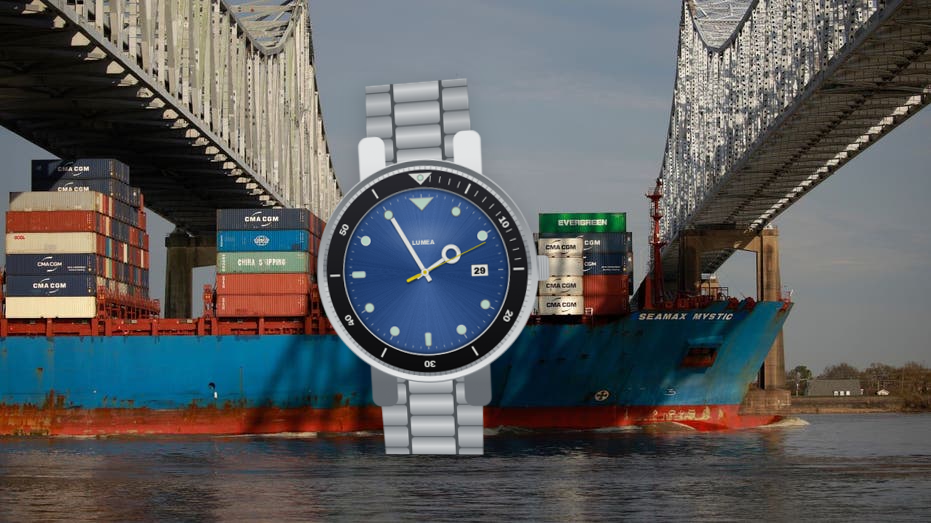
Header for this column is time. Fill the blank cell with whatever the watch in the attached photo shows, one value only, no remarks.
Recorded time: 1:55:11
